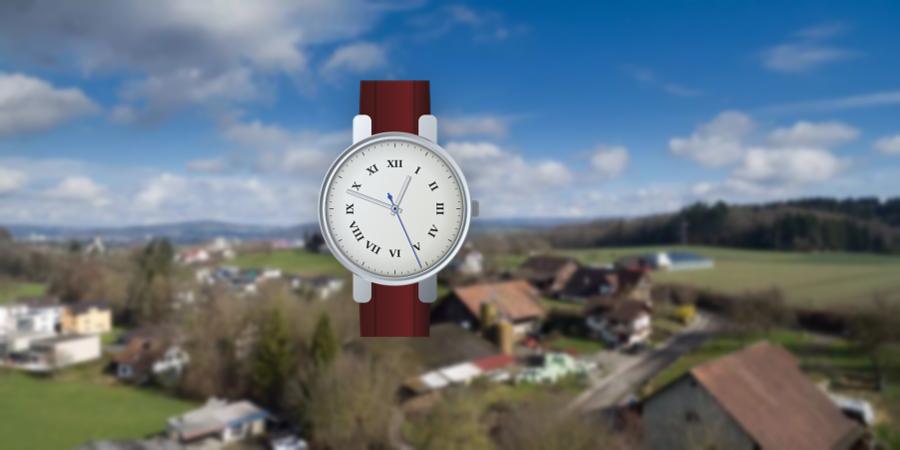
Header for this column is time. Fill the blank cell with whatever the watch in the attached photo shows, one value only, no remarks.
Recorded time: 12:48:26
